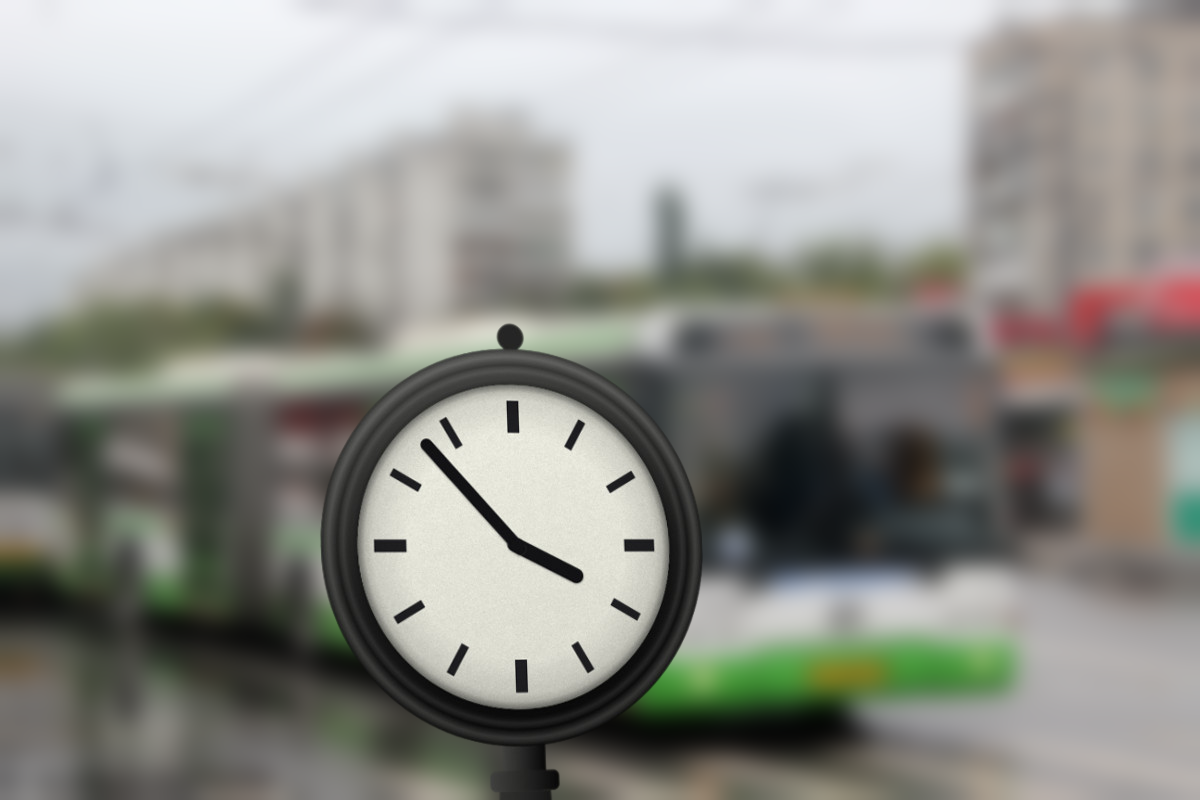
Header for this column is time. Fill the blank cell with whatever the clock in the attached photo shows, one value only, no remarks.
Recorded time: 3:53
